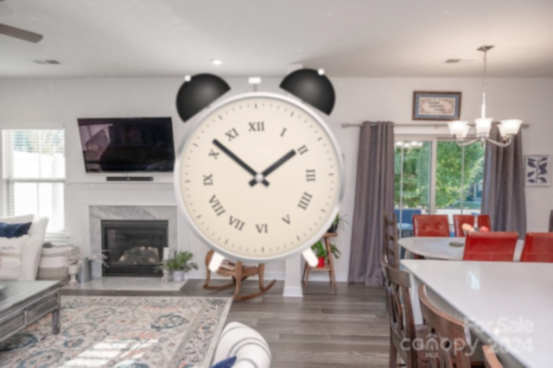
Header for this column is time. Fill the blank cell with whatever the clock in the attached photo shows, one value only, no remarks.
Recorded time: 1:52
